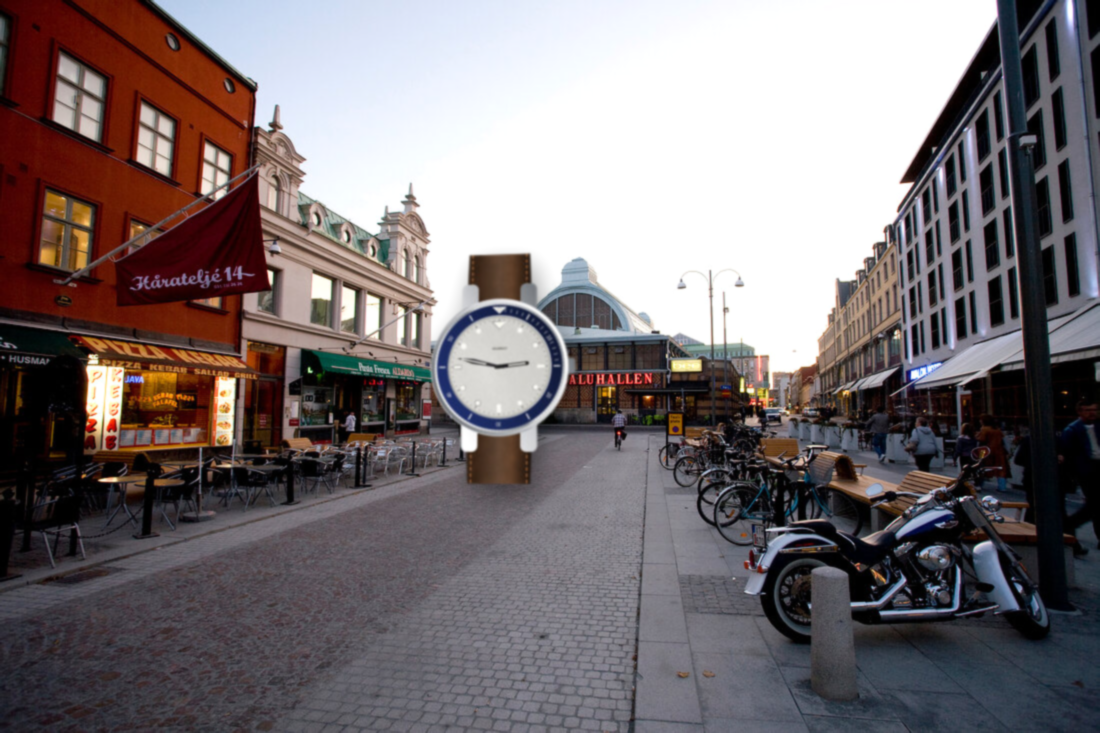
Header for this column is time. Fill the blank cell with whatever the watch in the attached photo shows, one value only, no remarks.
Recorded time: 2:47
